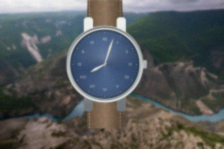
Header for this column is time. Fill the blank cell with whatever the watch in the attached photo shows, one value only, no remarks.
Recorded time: 8:03
